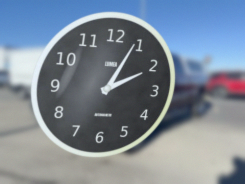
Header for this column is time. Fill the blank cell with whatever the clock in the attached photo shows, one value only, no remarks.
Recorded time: 2:04
